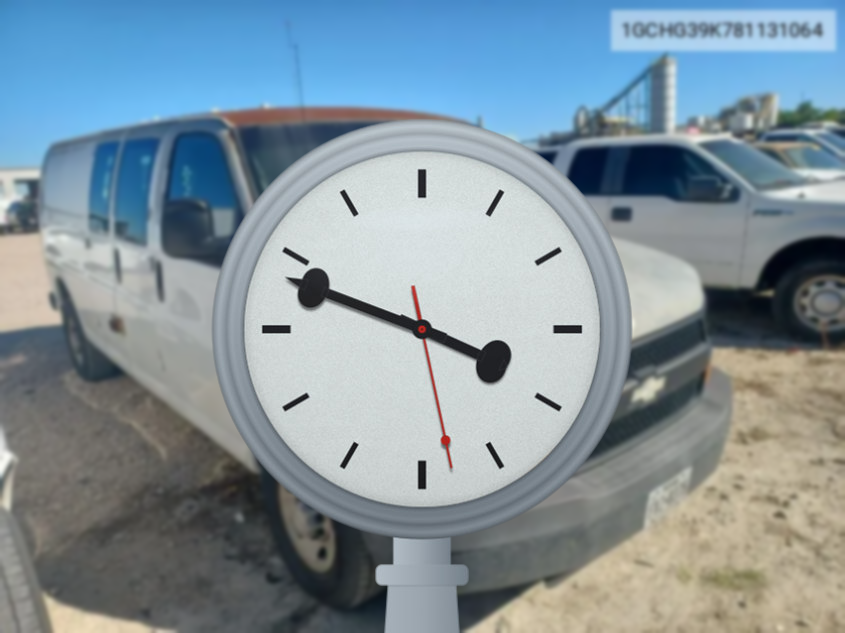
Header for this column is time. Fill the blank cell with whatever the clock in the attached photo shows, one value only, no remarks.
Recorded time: 3:48:28
